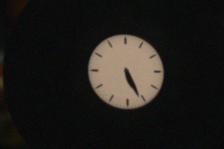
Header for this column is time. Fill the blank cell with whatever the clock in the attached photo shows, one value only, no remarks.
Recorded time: 5:26
